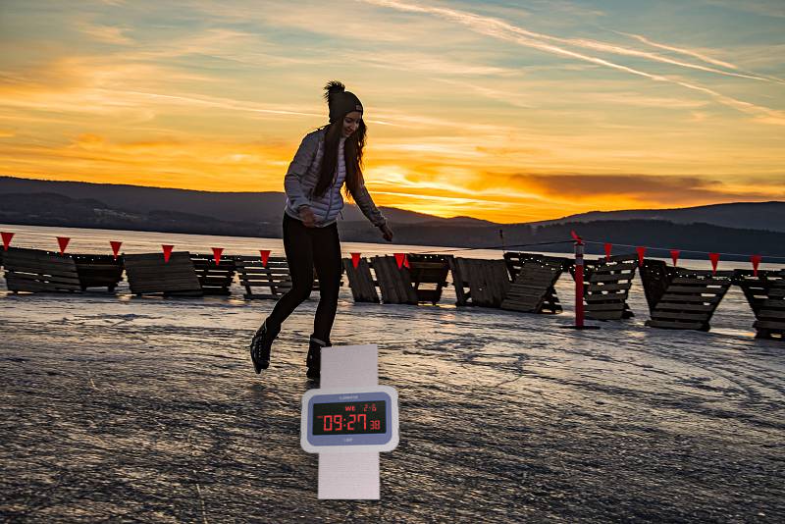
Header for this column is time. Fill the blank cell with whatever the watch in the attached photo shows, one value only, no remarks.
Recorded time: 9:27:38
